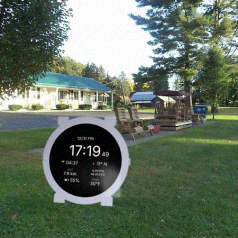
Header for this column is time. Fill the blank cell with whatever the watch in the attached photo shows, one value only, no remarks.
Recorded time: 17:19
